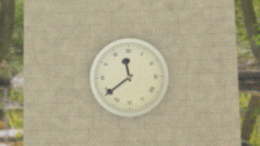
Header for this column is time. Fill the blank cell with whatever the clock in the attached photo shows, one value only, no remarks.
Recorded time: 11:39
